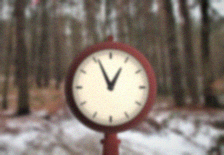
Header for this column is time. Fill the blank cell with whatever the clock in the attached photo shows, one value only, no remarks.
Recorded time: 12:56
